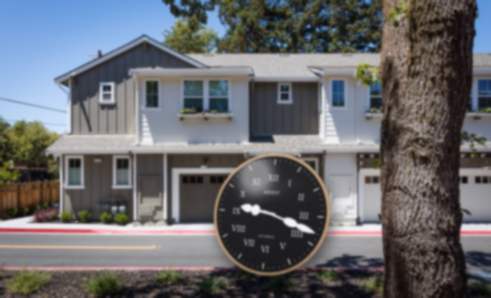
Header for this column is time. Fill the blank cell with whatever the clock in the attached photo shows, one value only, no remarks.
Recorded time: 9:18
